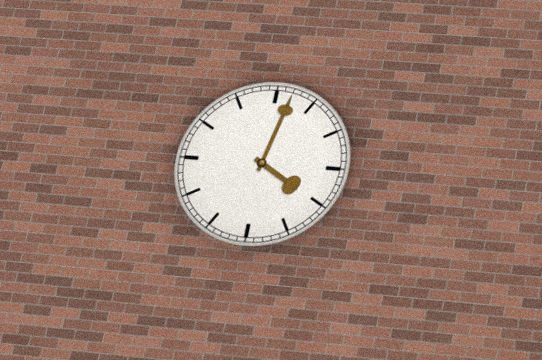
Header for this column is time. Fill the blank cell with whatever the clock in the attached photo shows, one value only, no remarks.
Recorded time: 4:02
